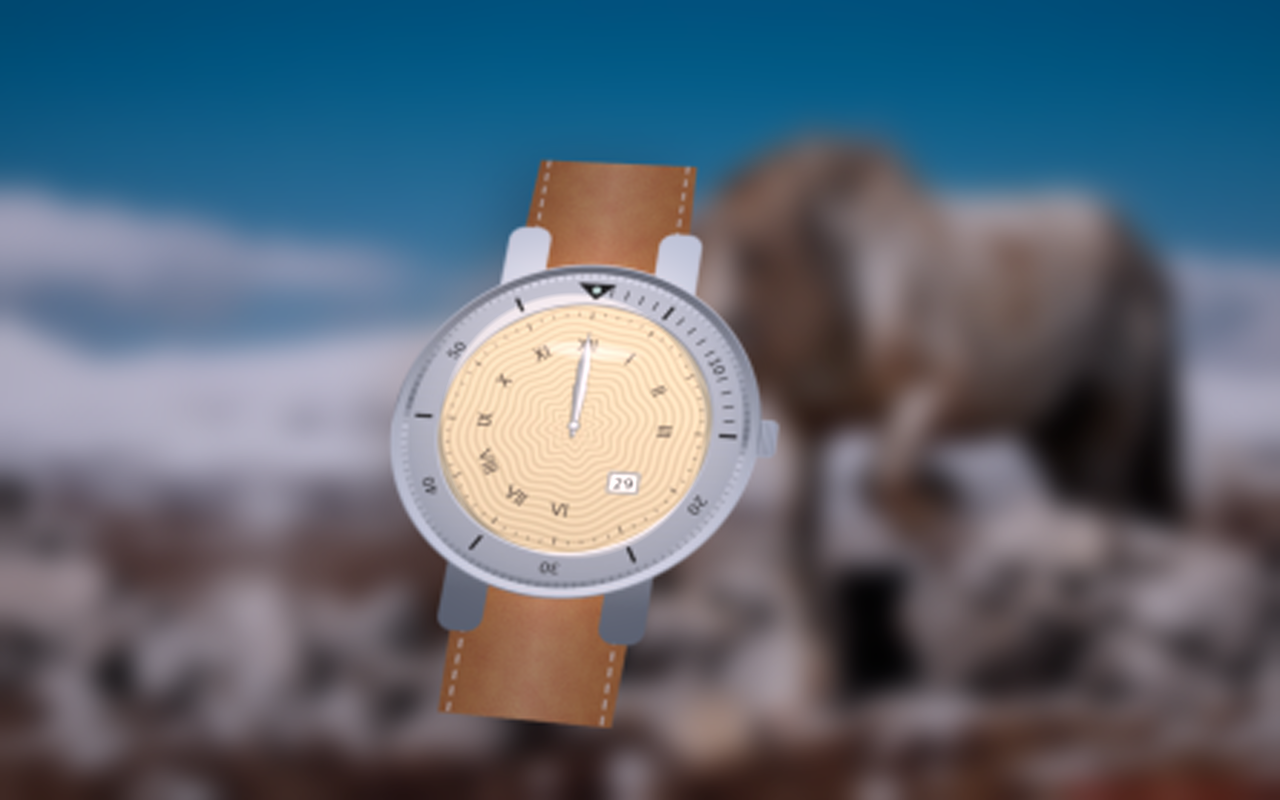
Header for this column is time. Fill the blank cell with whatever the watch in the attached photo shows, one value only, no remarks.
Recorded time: 12:00
